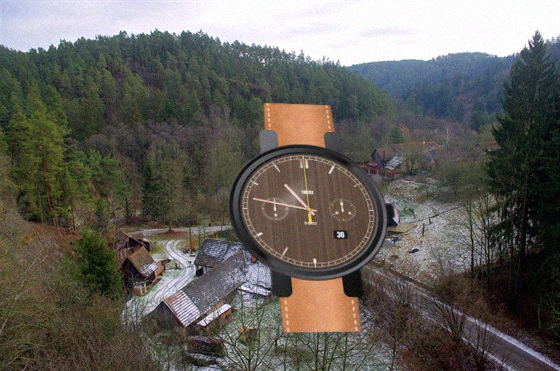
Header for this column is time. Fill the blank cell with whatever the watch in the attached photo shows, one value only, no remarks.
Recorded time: 10:47
